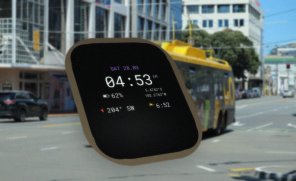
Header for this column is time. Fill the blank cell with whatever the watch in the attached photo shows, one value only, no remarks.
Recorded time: 4:53
